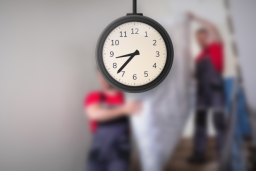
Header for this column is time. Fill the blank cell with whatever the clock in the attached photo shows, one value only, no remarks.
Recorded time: 8:37
